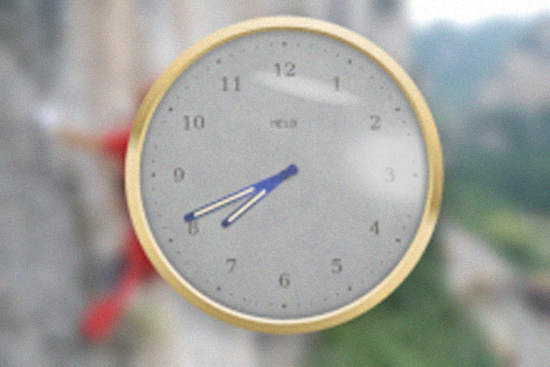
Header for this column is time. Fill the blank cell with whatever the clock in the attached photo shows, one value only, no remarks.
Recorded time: 7:41
